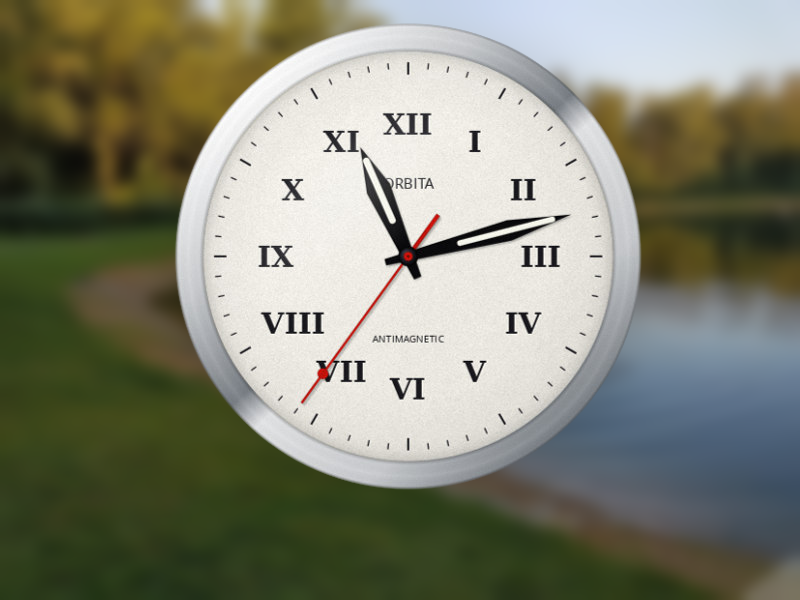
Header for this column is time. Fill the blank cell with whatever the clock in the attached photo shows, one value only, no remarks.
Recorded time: 11:12:36
